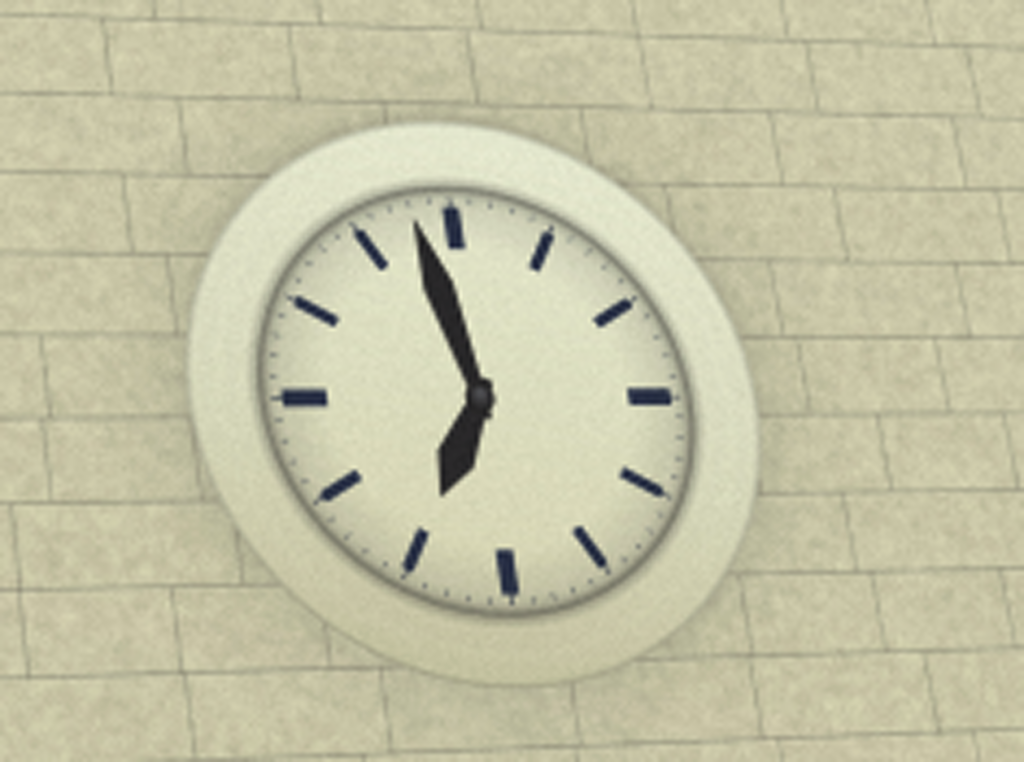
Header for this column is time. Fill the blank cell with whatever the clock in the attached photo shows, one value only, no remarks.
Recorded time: 6:58
